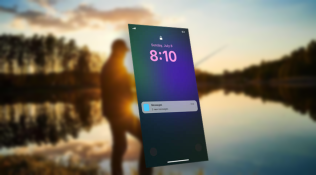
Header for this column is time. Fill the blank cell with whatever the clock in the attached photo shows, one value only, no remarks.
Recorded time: 8:10
